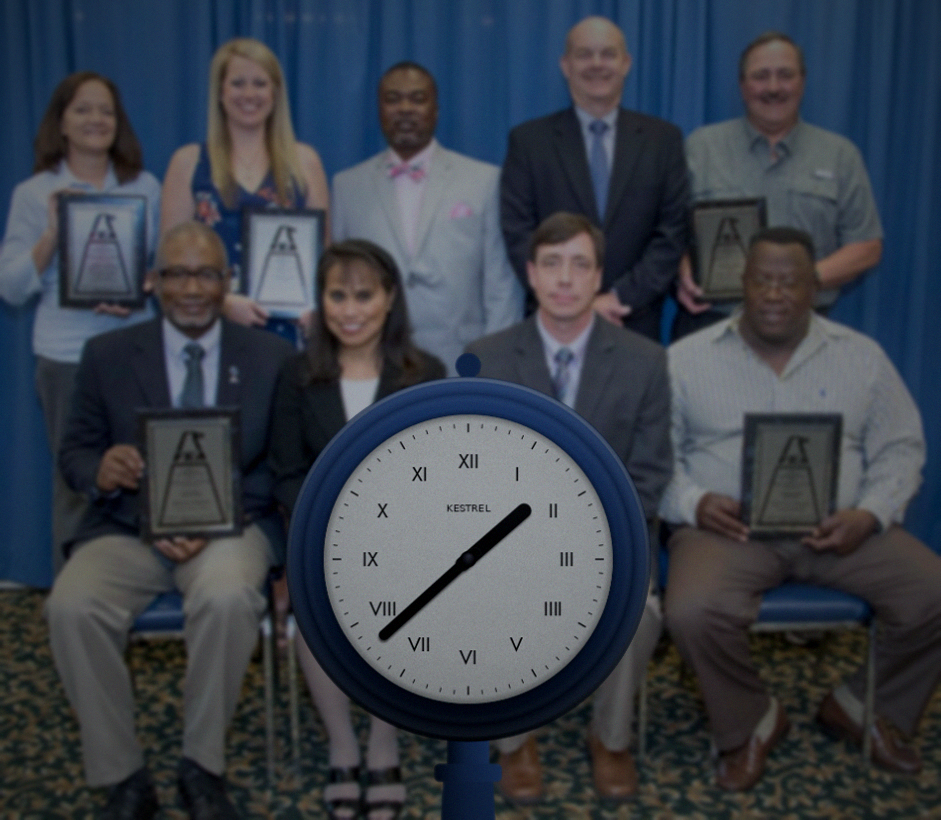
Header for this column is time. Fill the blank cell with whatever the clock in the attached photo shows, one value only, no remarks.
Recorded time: 1:38
